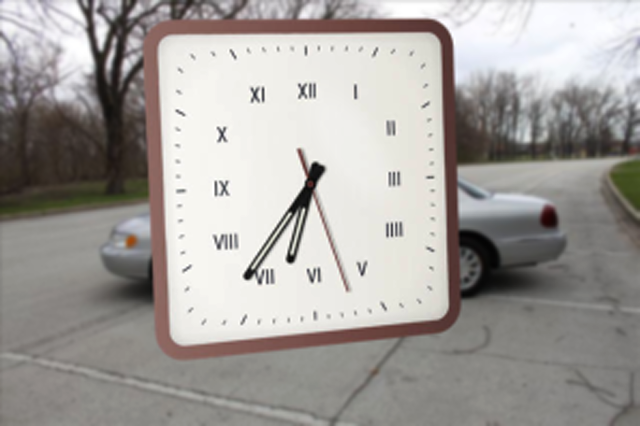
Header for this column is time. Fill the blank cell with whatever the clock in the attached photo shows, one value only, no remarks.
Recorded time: 6:36:27
